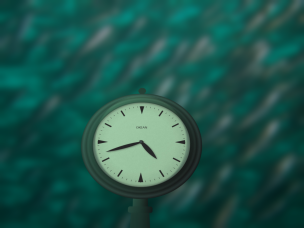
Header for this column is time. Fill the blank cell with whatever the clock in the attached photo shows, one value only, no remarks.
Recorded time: 4:42
